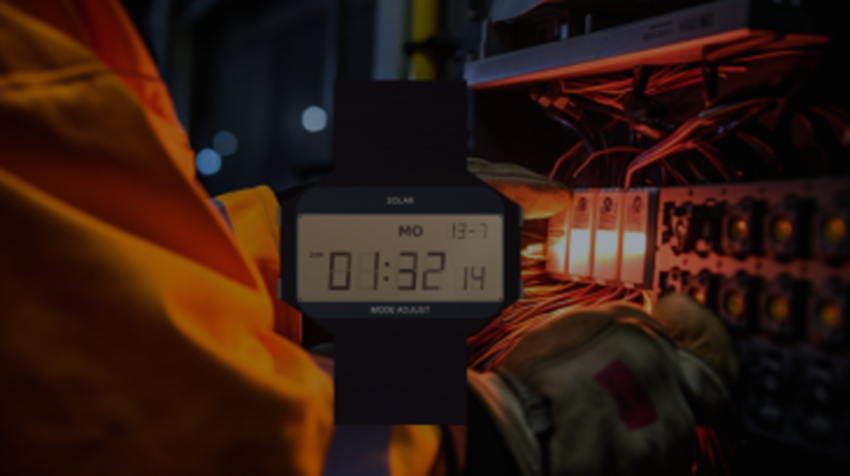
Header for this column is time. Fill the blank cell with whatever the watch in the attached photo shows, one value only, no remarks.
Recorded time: 1:32:14
